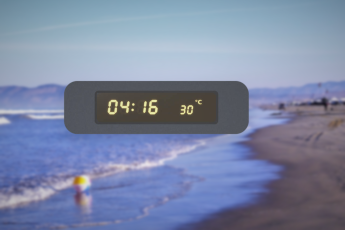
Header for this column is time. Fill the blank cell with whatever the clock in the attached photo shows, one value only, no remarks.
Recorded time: 4:16
